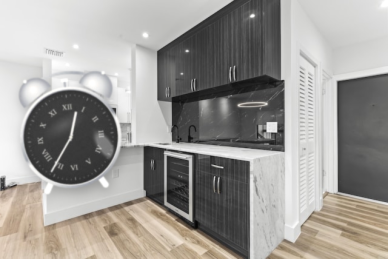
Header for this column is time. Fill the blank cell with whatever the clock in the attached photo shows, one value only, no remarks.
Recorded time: 12:36
